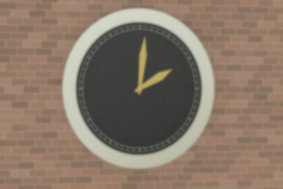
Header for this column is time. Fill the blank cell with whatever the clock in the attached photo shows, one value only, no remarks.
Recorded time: 2:01
